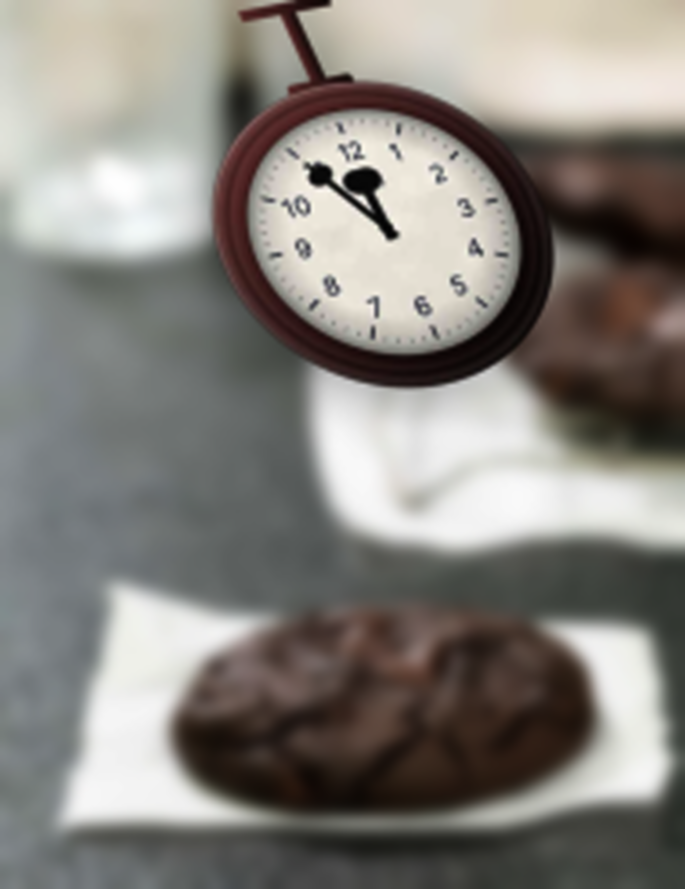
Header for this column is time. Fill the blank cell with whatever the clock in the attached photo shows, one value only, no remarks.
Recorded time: 11:55
